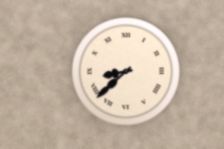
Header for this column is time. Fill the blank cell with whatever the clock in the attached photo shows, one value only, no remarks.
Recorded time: 8:38
